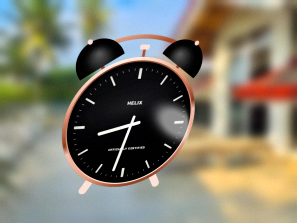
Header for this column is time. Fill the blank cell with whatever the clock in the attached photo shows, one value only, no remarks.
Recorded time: 8:32
